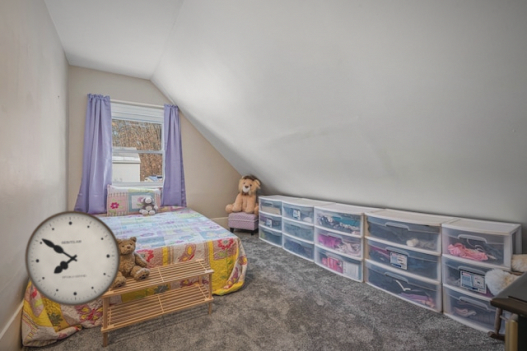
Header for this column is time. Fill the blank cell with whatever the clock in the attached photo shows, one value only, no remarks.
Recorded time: 7:51
